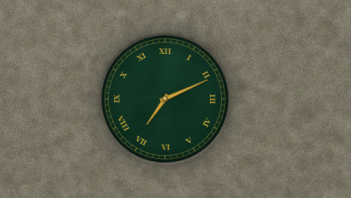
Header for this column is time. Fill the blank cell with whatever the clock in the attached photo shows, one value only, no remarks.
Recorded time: 7:11
